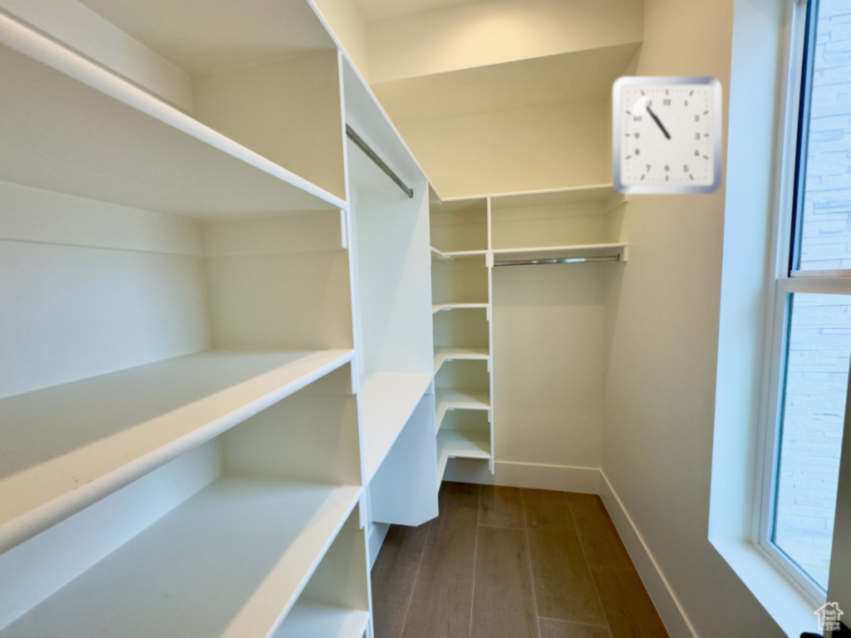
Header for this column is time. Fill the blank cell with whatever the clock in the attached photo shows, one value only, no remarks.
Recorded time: 10:54
